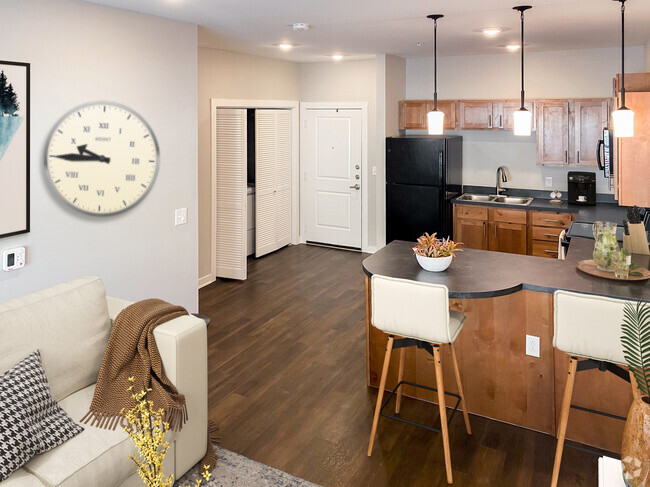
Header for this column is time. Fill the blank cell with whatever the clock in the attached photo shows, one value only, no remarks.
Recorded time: 9:45
